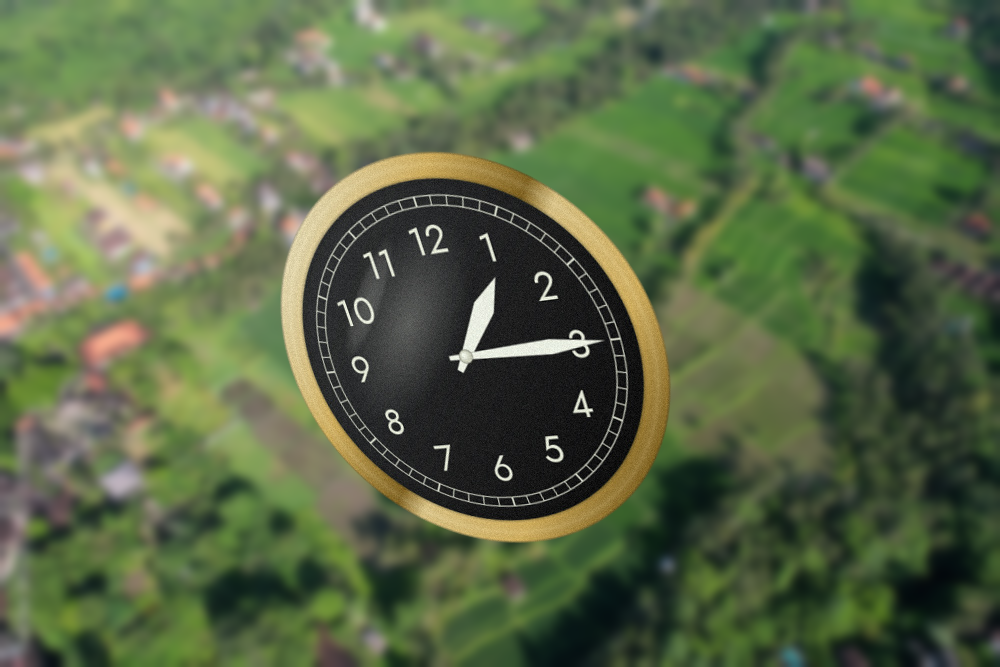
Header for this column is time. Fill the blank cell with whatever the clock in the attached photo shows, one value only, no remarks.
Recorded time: 1:15
